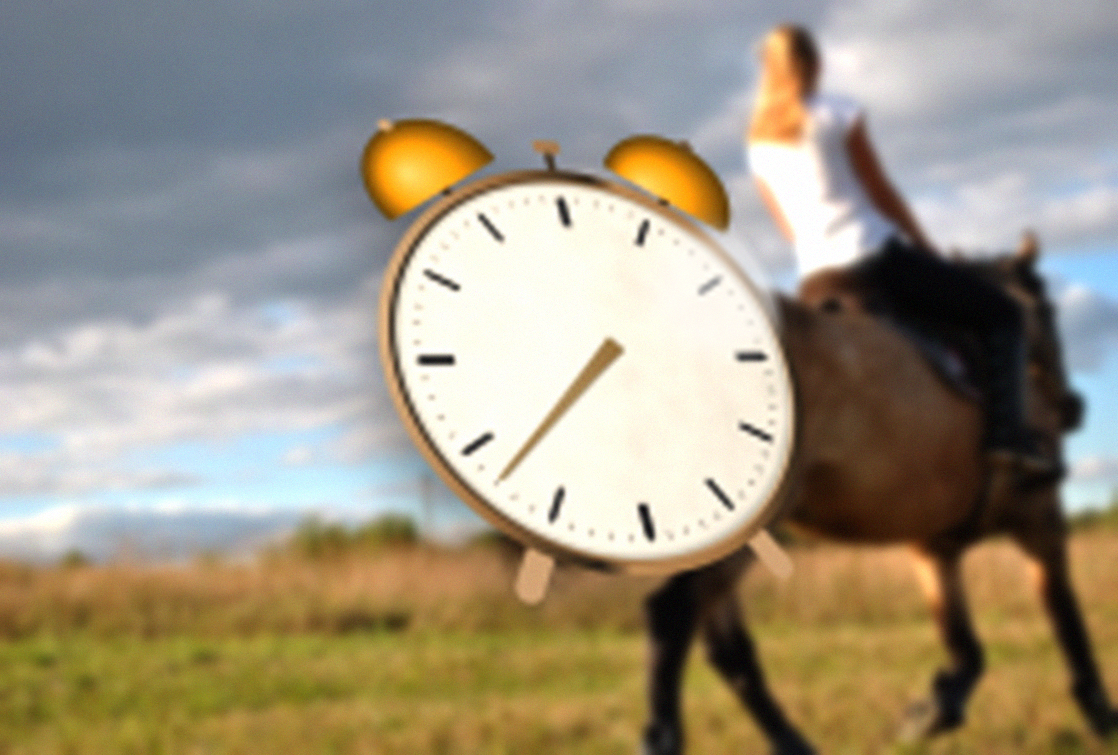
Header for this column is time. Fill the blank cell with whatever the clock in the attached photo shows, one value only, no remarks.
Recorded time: 7:38
